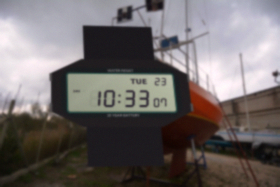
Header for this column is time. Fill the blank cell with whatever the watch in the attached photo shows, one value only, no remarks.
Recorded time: 10:33
